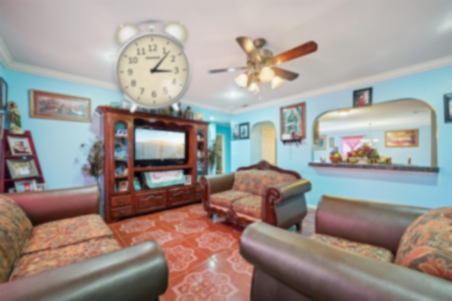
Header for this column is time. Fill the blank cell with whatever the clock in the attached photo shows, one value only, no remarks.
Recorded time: 3:07
